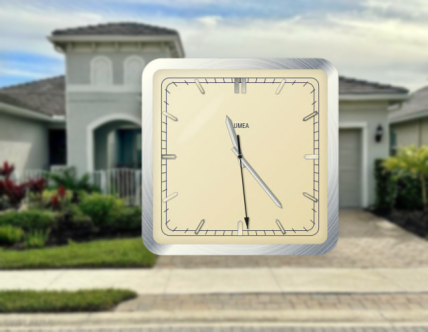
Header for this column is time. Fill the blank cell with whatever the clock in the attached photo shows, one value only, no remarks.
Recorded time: 11:23:29
